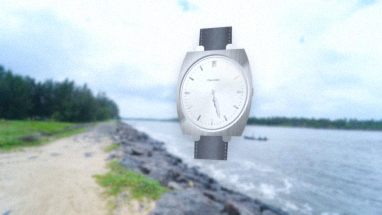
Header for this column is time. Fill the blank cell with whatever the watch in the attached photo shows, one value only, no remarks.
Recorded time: 5:27
